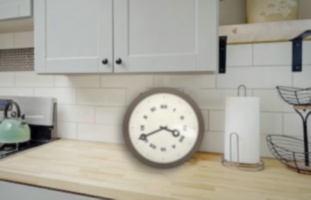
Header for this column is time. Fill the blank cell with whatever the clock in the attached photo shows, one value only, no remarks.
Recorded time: 3:41
